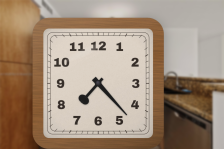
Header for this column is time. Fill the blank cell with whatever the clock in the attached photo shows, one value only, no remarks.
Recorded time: 7:23
